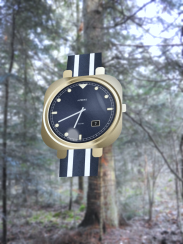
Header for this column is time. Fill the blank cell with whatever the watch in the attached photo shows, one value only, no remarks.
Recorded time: 6:41
